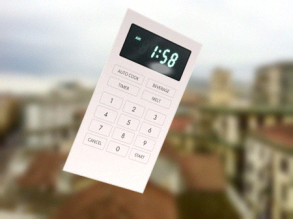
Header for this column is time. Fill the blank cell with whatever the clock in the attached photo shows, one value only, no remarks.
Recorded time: 1:58
